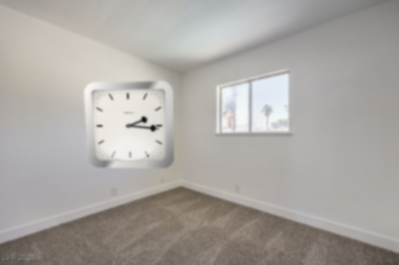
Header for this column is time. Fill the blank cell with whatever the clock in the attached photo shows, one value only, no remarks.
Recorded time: 2:16
